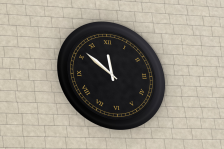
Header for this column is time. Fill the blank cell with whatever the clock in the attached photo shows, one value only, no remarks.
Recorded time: 11:52
